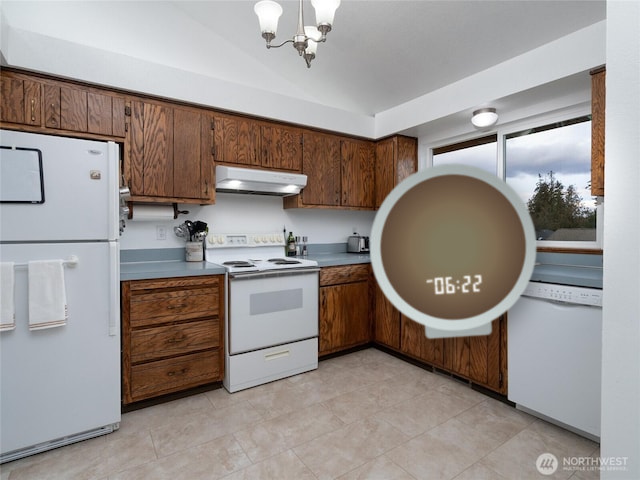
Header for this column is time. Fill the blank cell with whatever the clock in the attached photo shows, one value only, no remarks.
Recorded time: 6:22
